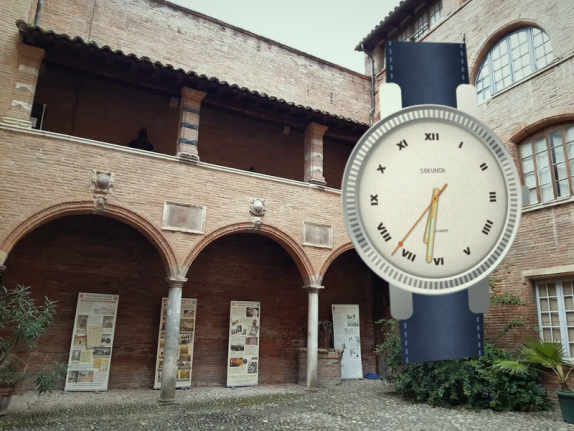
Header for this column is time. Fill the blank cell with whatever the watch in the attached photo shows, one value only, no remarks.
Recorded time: 6:31:37
